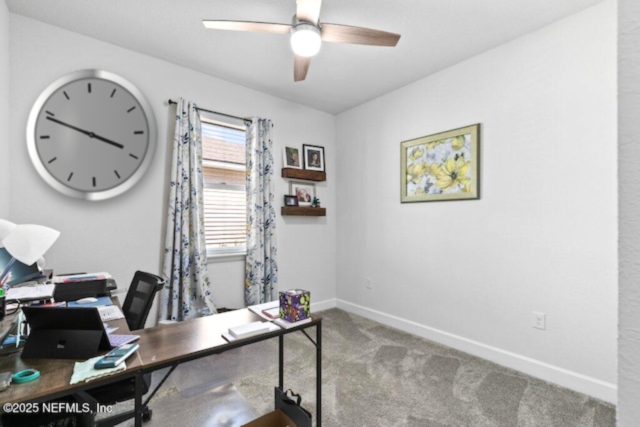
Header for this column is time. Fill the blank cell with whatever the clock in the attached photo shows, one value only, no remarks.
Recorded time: 3:49
